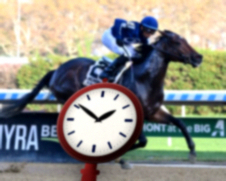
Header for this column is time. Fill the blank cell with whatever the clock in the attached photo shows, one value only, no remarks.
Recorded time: 1:51
